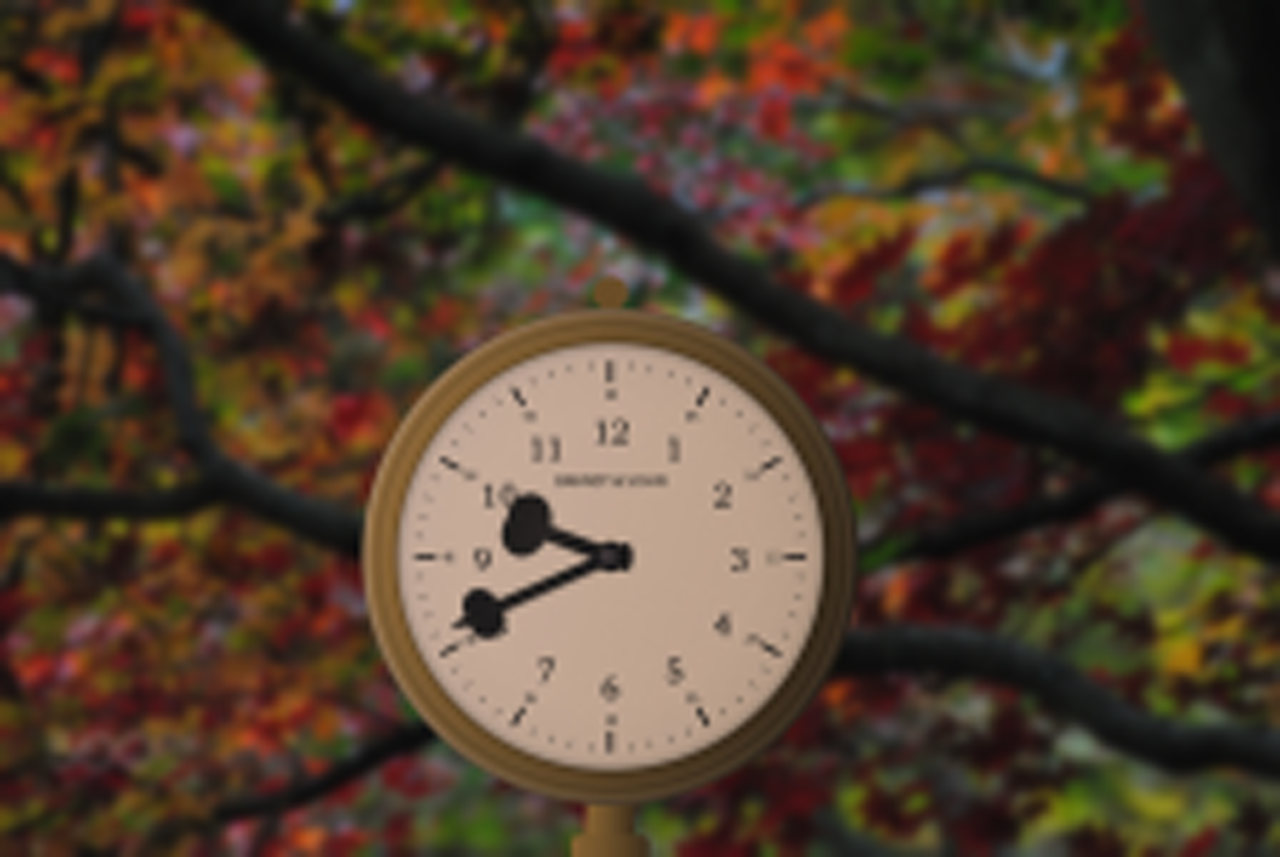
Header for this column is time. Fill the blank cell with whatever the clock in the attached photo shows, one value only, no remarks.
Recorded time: 9:41
